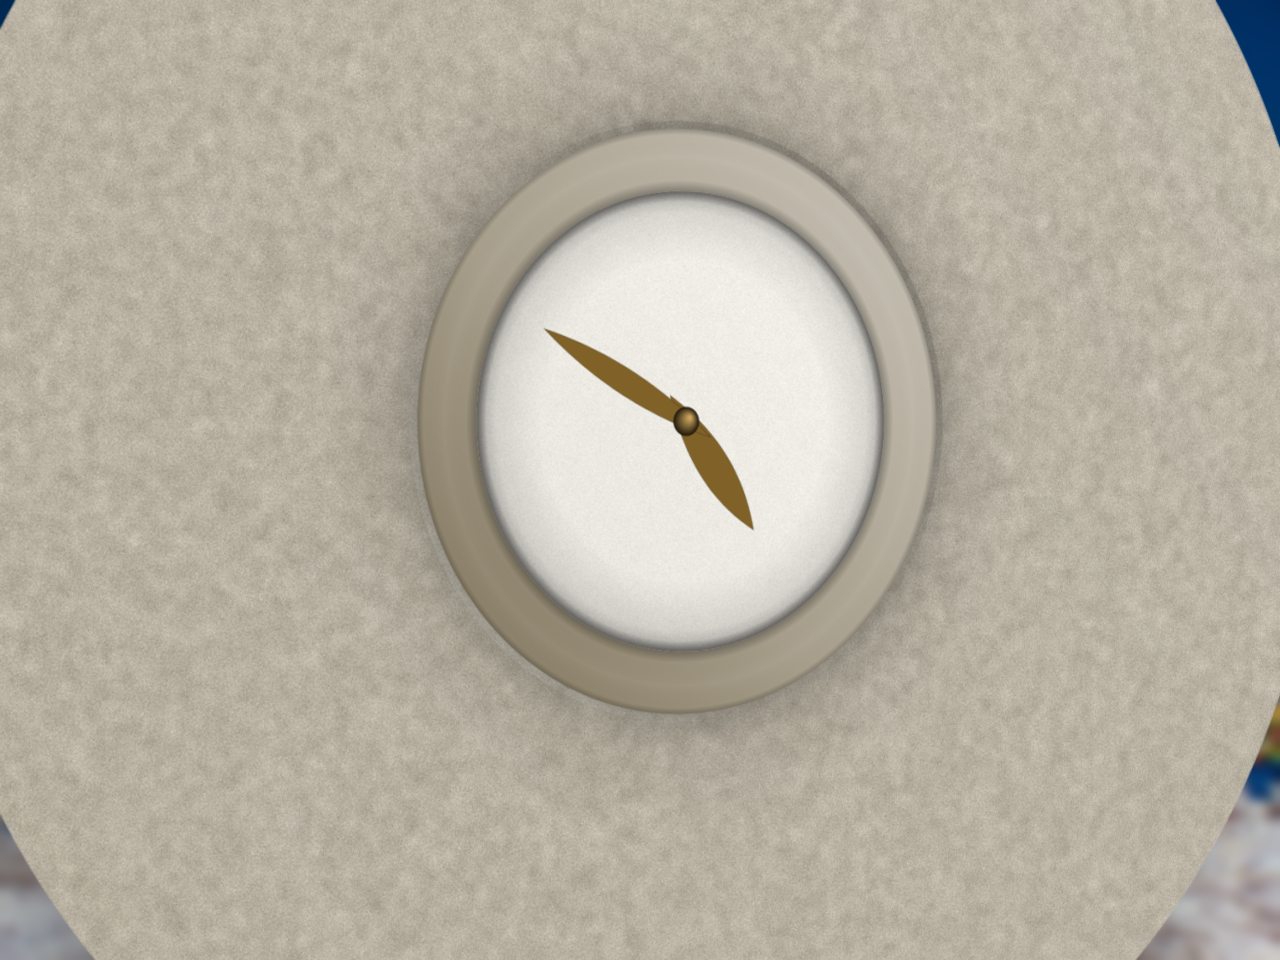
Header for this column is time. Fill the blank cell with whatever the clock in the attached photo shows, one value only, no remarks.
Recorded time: 4:50
